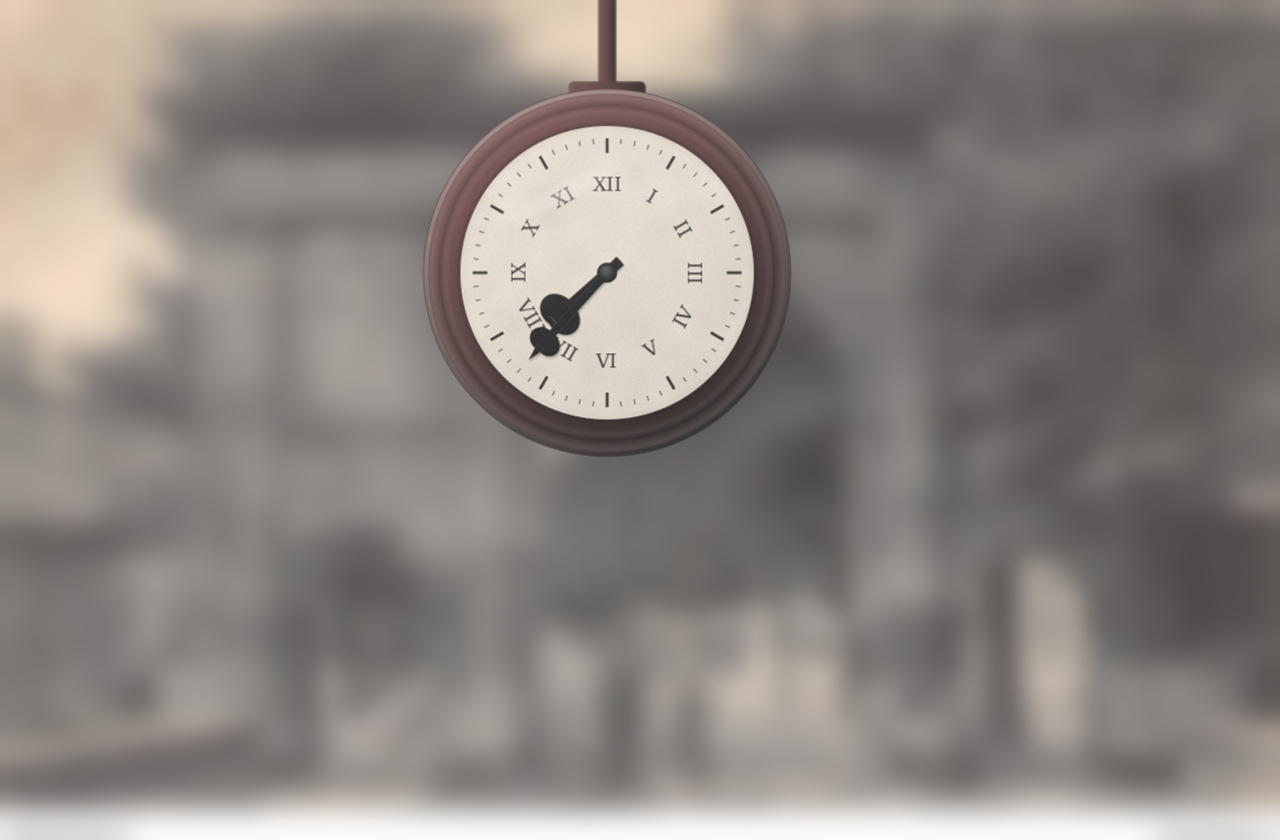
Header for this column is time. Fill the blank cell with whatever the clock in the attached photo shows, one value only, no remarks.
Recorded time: 7:37
